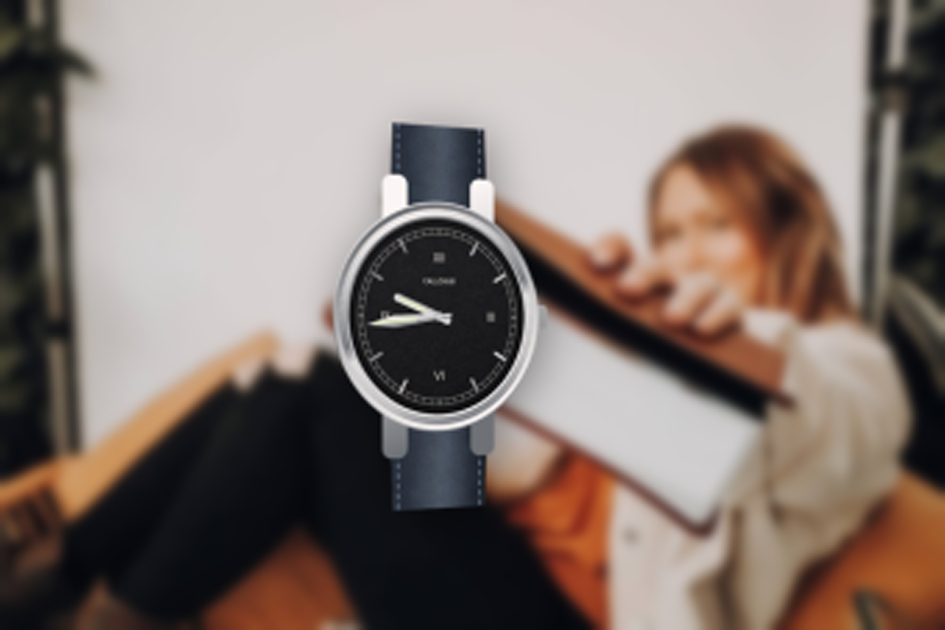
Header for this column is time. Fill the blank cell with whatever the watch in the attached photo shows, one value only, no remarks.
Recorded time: 9:44
